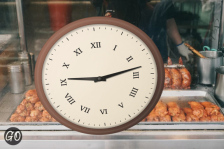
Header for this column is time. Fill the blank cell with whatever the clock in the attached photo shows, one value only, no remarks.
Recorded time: 9:13
